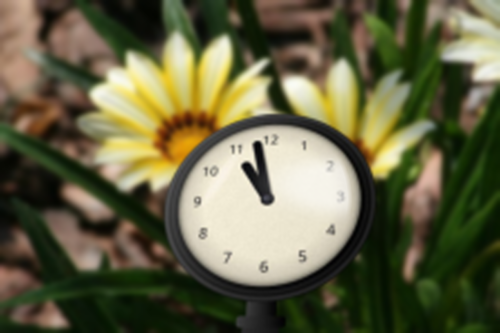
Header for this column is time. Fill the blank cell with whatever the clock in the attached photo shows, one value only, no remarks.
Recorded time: 10:58
